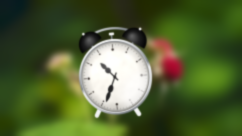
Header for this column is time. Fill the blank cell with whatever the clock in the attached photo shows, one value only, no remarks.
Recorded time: 10:34
